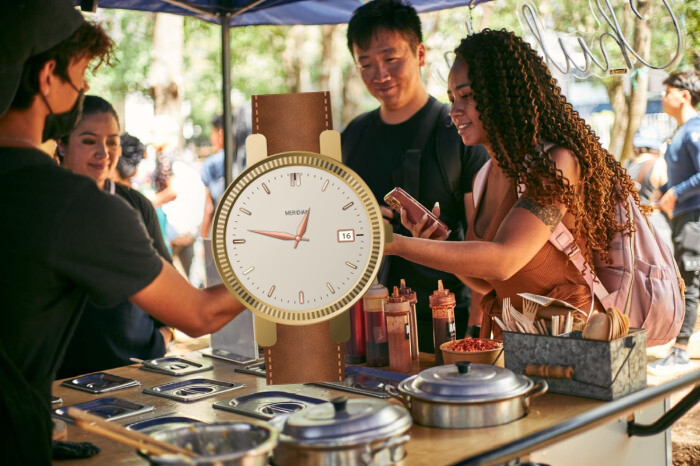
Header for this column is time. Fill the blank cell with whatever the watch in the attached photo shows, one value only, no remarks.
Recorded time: 12:47
